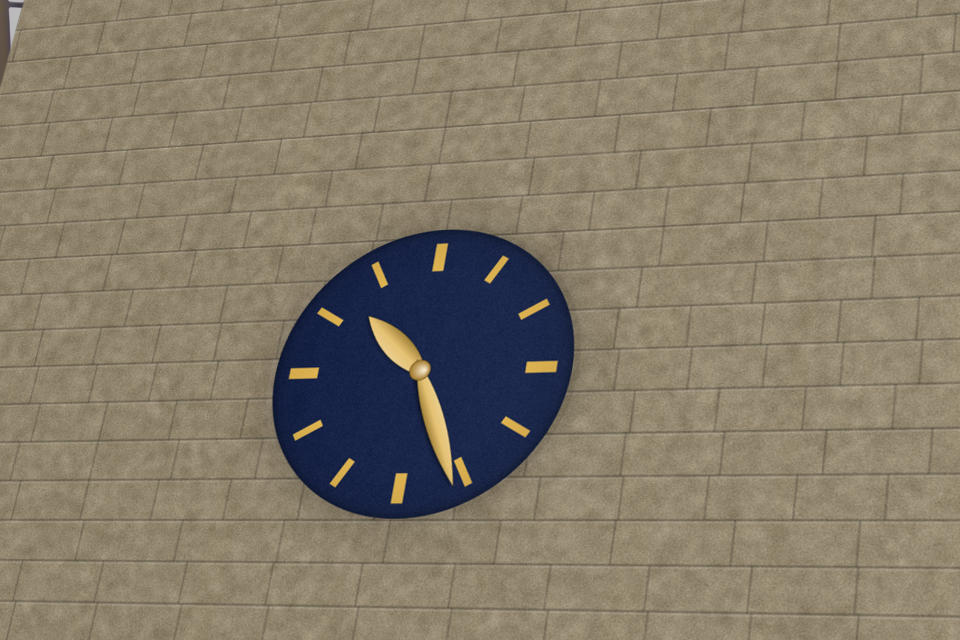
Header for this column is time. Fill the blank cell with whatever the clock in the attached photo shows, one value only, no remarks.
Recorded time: 10:26
